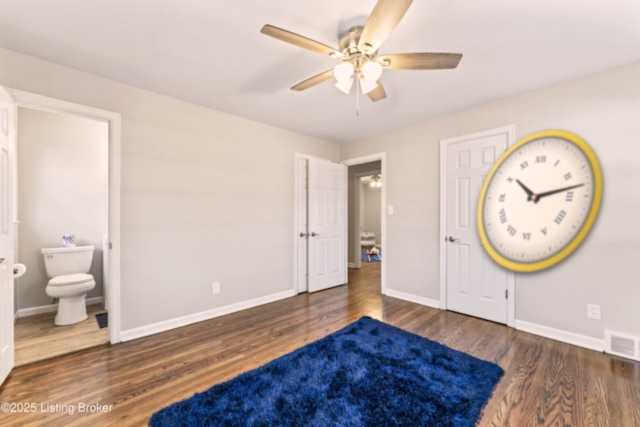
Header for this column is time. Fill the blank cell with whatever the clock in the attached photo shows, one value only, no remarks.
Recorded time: 10:13
